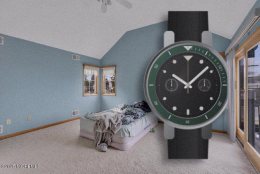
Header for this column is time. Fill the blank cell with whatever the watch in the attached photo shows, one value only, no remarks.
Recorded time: 10:08
